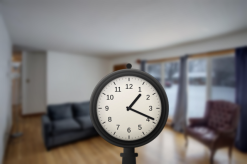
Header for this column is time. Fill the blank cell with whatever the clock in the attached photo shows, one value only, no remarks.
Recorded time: 1:19
